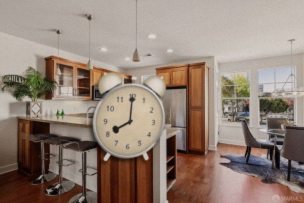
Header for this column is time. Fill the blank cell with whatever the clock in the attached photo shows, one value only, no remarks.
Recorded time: 8:00
